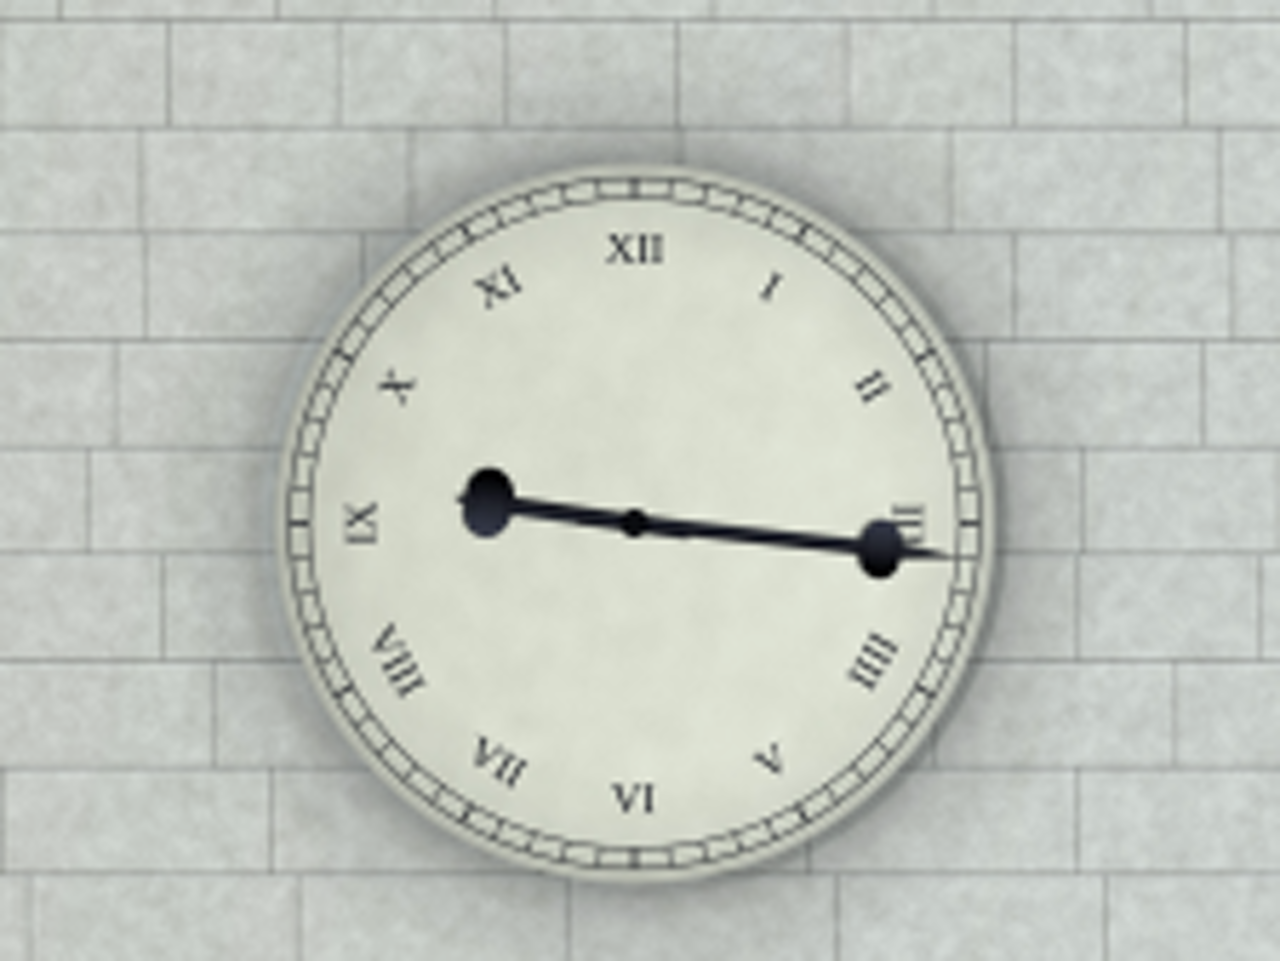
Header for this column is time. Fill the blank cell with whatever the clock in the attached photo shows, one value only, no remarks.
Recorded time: 9:16
